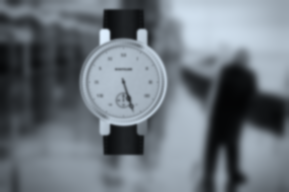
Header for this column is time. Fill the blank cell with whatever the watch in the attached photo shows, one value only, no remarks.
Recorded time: 5:27
